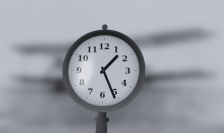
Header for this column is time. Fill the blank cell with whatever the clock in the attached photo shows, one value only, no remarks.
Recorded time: 1:26
